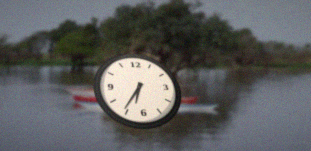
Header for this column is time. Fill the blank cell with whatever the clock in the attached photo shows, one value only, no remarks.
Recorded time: 6:36
